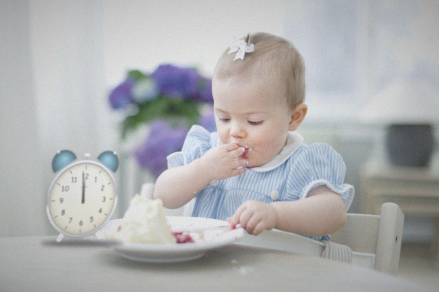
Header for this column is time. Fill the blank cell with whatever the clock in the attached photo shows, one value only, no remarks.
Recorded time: 11:59
